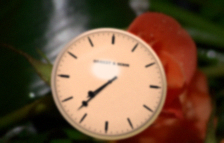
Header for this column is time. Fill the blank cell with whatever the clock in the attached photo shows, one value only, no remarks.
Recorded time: 7:37
